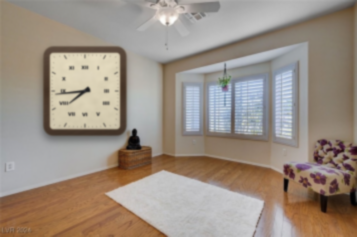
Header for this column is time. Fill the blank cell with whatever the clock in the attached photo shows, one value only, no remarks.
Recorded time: 7:44
